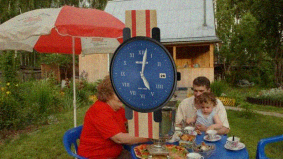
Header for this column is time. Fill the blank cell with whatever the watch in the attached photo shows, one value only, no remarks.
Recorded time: 5:02
